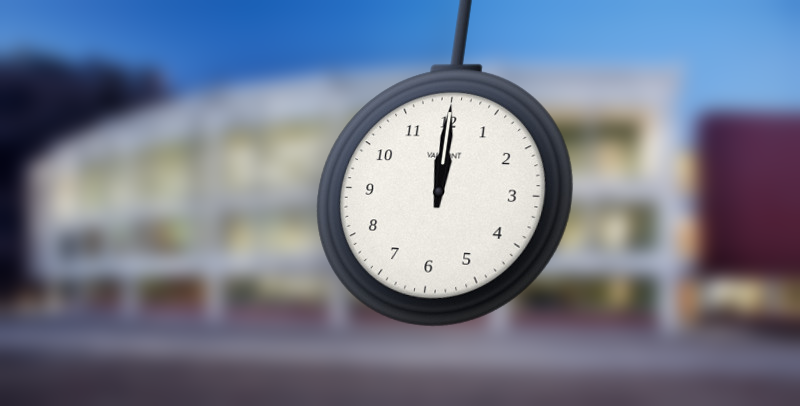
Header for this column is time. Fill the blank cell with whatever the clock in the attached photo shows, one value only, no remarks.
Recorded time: 12:00
